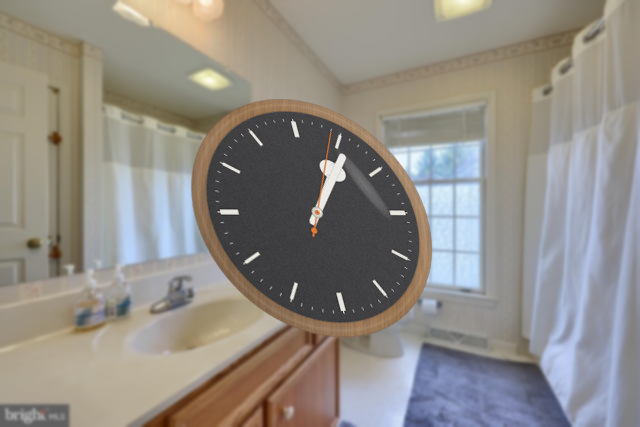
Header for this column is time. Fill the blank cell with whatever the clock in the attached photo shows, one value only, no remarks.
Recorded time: 1:06:04
